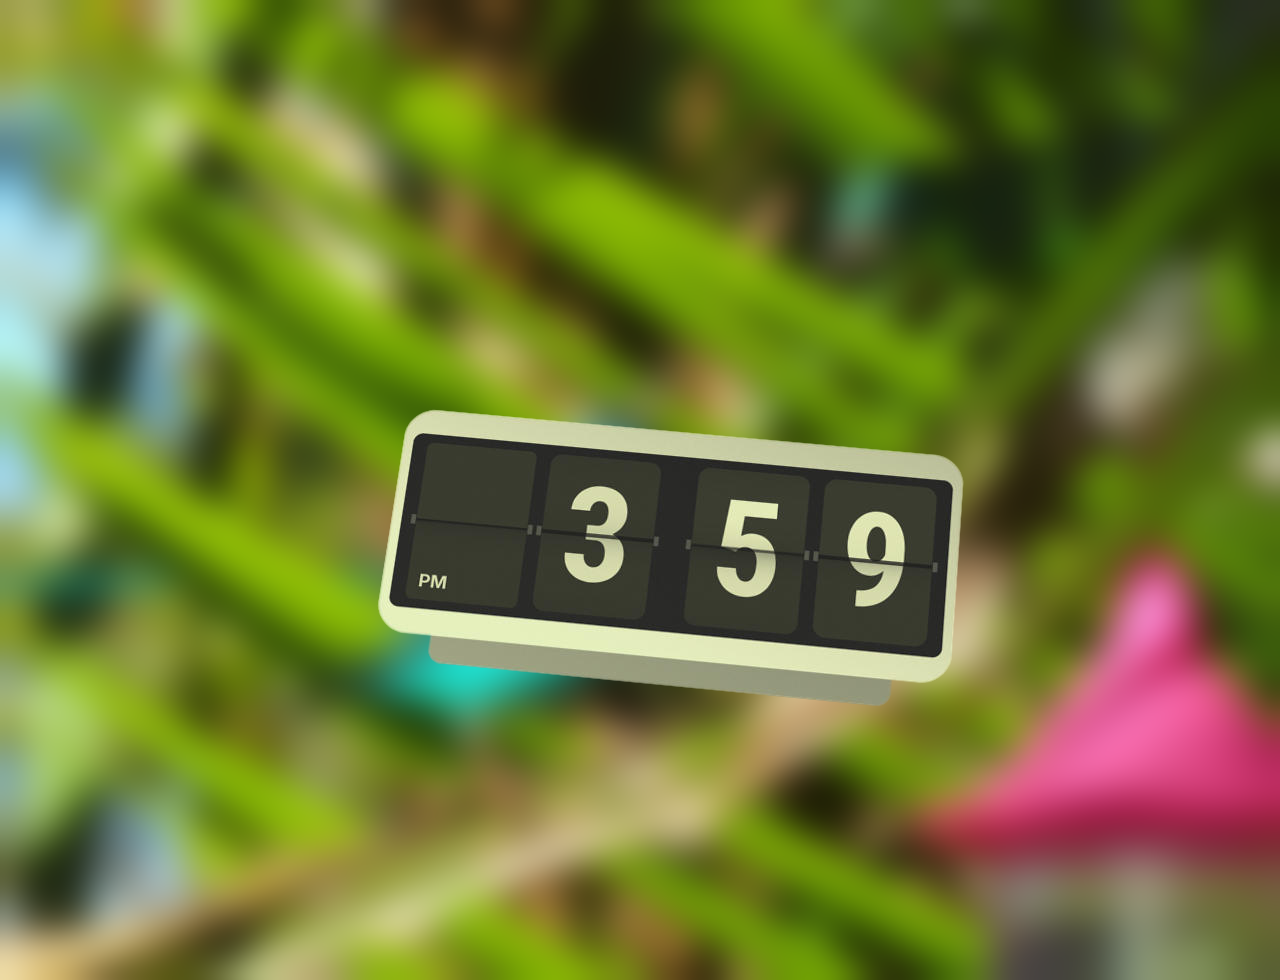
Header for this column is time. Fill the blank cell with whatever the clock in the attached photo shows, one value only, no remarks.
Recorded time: 3:59
